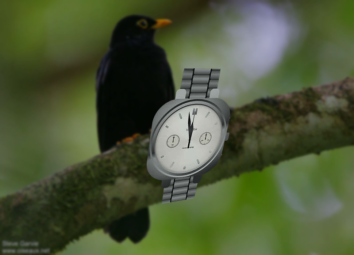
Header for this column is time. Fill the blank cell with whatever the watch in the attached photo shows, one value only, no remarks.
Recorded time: 11:58
